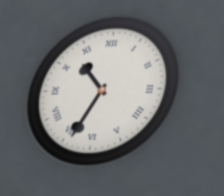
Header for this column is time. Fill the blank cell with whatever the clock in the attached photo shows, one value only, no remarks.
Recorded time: 10:34
